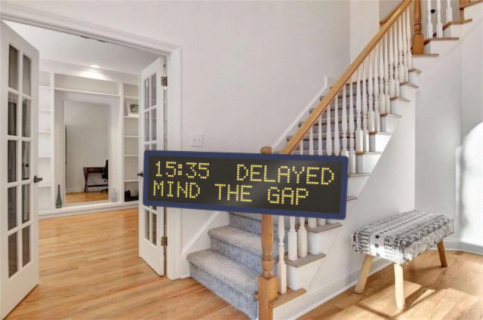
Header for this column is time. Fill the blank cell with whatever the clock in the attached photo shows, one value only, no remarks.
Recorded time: 15:35
